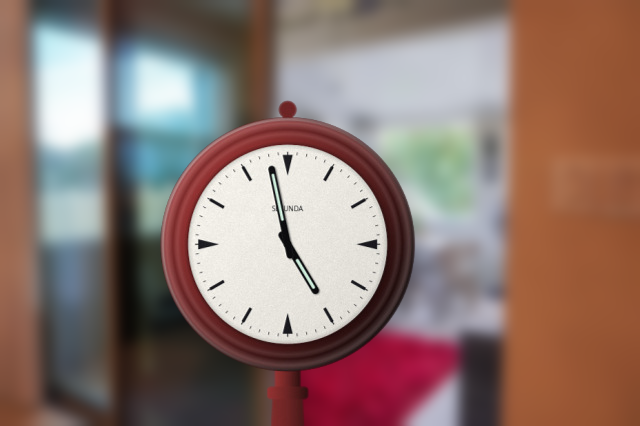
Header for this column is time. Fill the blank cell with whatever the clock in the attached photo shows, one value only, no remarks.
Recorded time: 4:58
